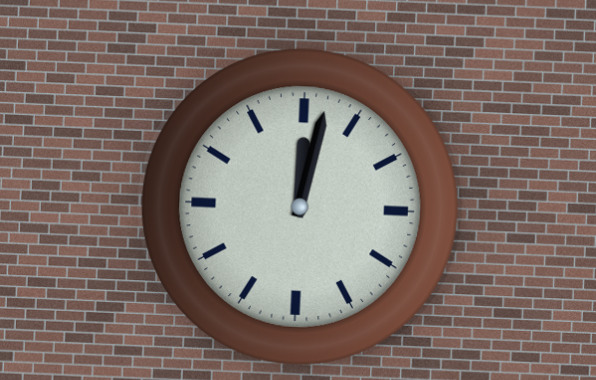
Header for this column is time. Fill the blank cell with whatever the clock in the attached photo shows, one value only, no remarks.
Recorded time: 12:02
